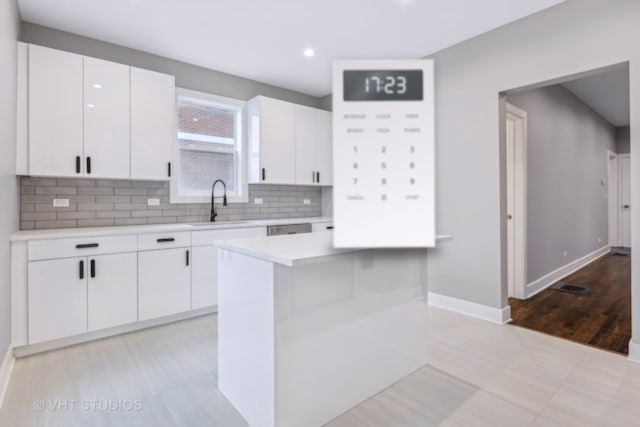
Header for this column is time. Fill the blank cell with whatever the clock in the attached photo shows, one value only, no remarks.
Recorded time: 17:23
